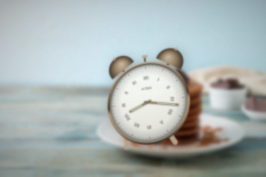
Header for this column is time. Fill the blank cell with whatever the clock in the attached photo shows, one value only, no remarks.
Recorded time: 8:17
